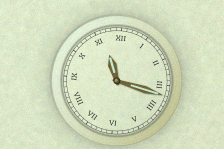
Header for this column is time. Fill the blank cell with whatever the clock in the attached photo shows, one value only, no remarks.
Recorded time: 11:17
